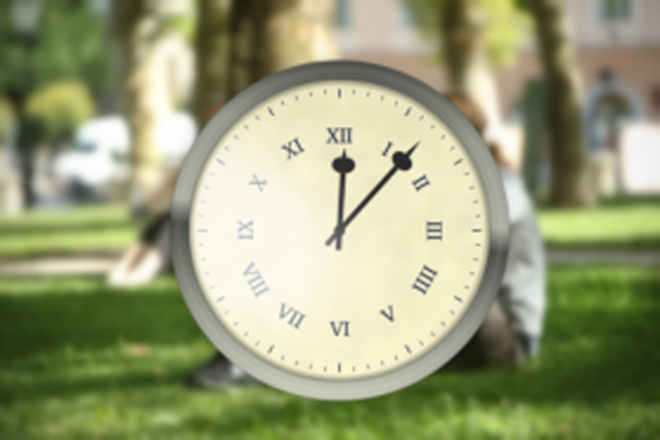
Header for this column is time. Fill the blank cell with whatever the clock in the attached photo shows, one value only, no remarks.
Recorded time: 12:07
